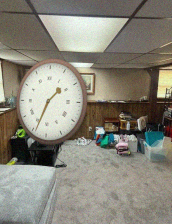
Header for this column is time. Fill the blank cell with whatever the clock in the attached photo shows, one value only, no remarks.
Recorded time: 1:34
